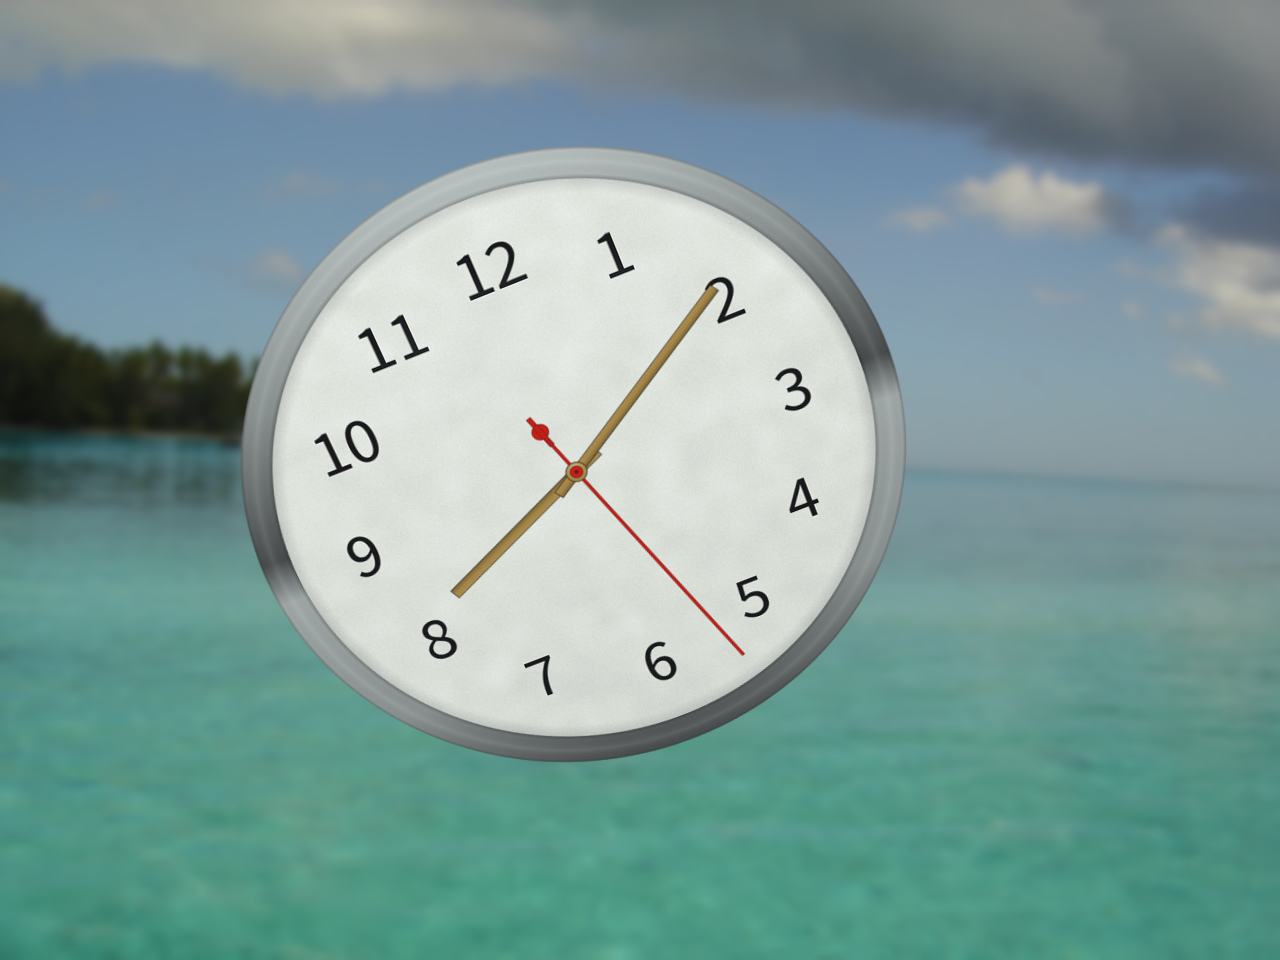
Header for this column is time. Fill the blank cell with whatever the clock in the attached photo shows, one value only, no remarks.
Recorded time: 8:09:27
